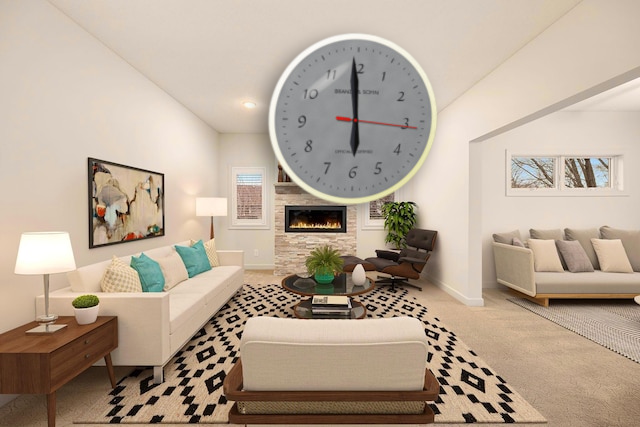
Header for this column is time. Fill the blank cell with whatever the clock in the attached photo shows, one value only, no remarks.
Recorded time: 5:59:16
